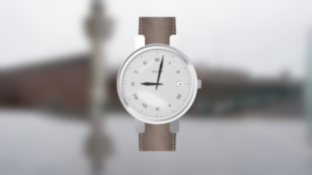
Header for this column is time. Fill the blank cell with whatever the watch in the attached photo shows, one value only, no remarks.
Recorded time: 9:02
